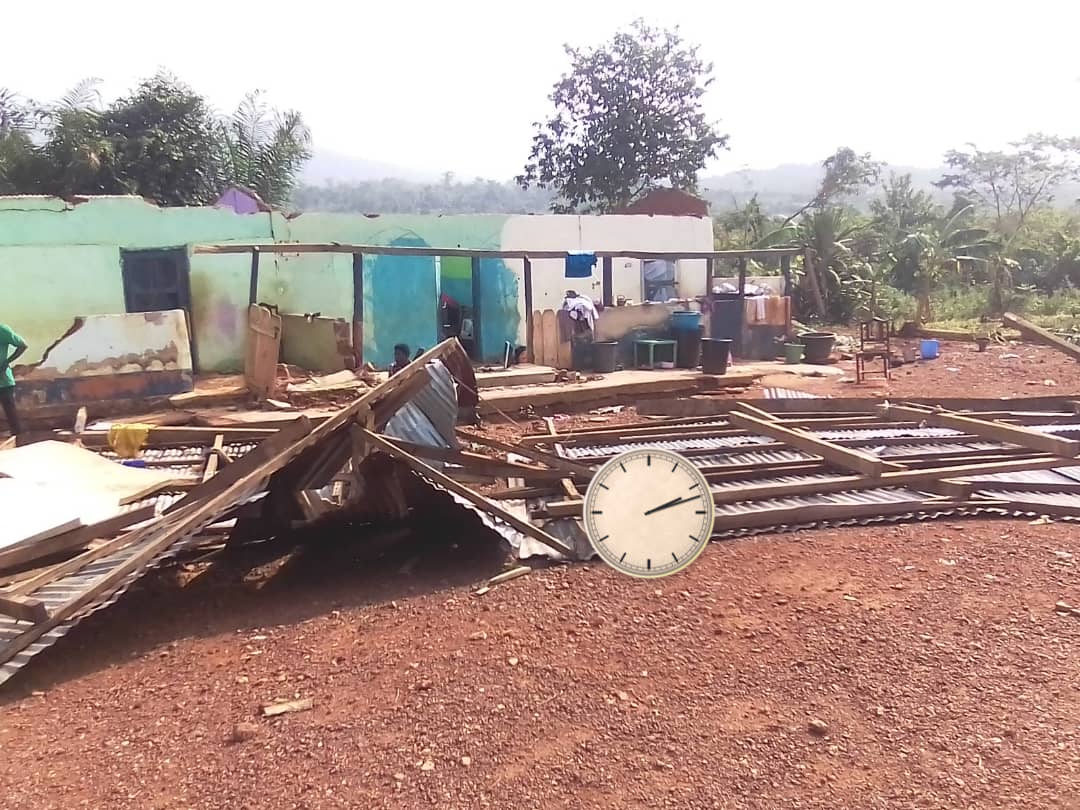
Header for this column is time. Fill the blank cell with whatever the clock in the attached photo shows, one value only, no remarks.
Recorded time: 2:12
